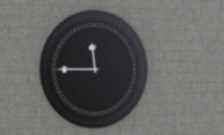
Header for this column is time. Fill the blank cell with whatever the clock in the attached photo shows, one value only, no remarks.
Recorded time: 11:45
